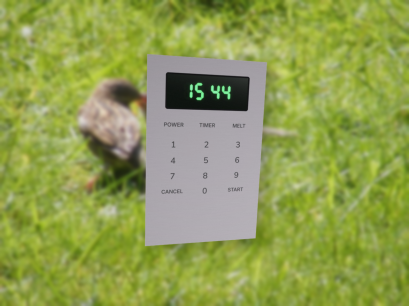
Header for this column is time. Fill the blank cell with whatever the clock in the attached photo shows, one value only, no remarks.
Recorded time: 15:44
